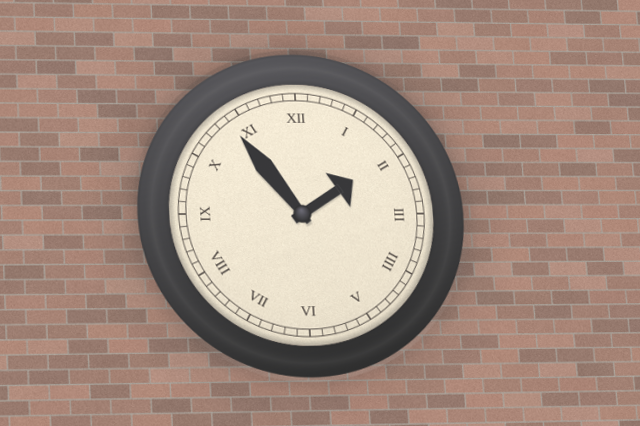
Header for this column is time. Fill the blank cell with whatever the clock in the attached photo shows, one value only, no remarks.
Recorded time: 1:54
